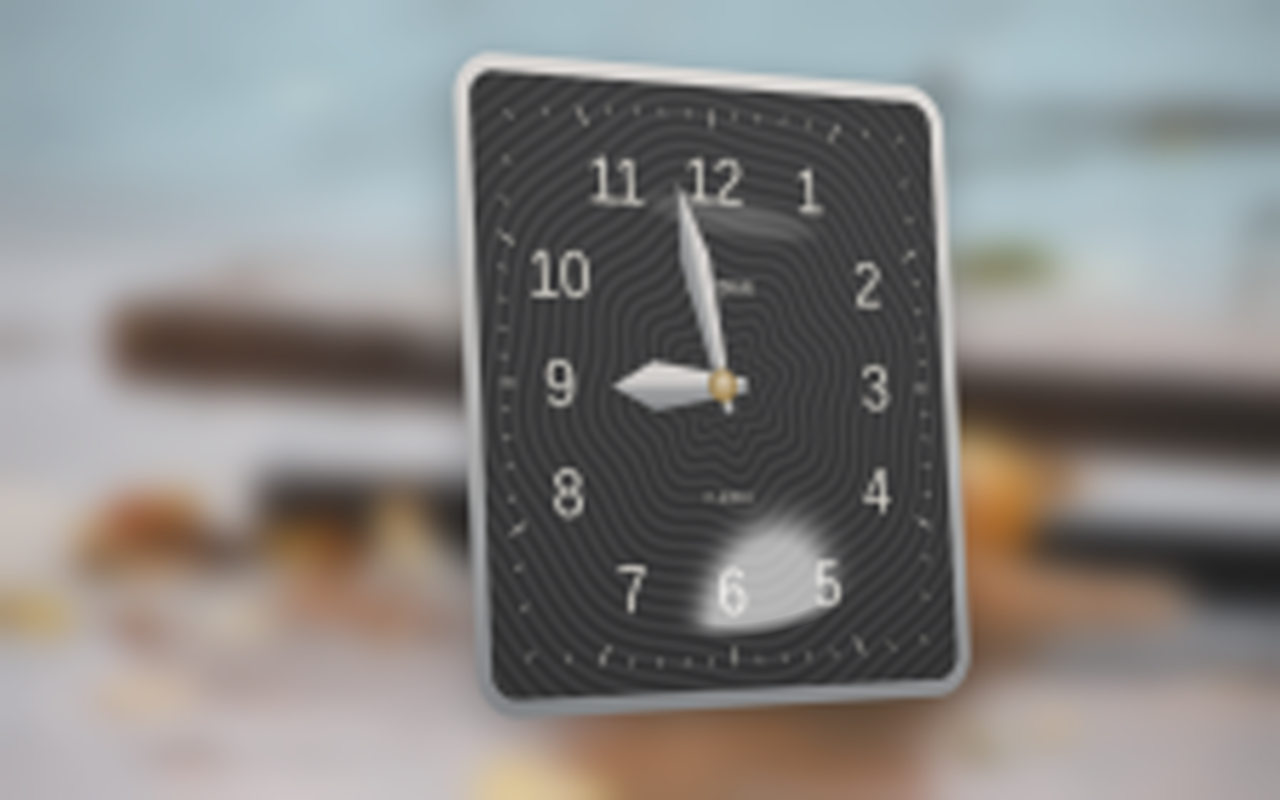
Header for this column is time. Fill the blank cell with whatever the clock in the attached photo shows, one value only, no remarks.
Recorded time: 8:58
